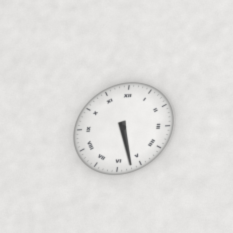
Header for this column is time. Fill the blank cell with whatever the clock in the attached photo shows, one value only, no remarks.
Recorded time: 5:27
